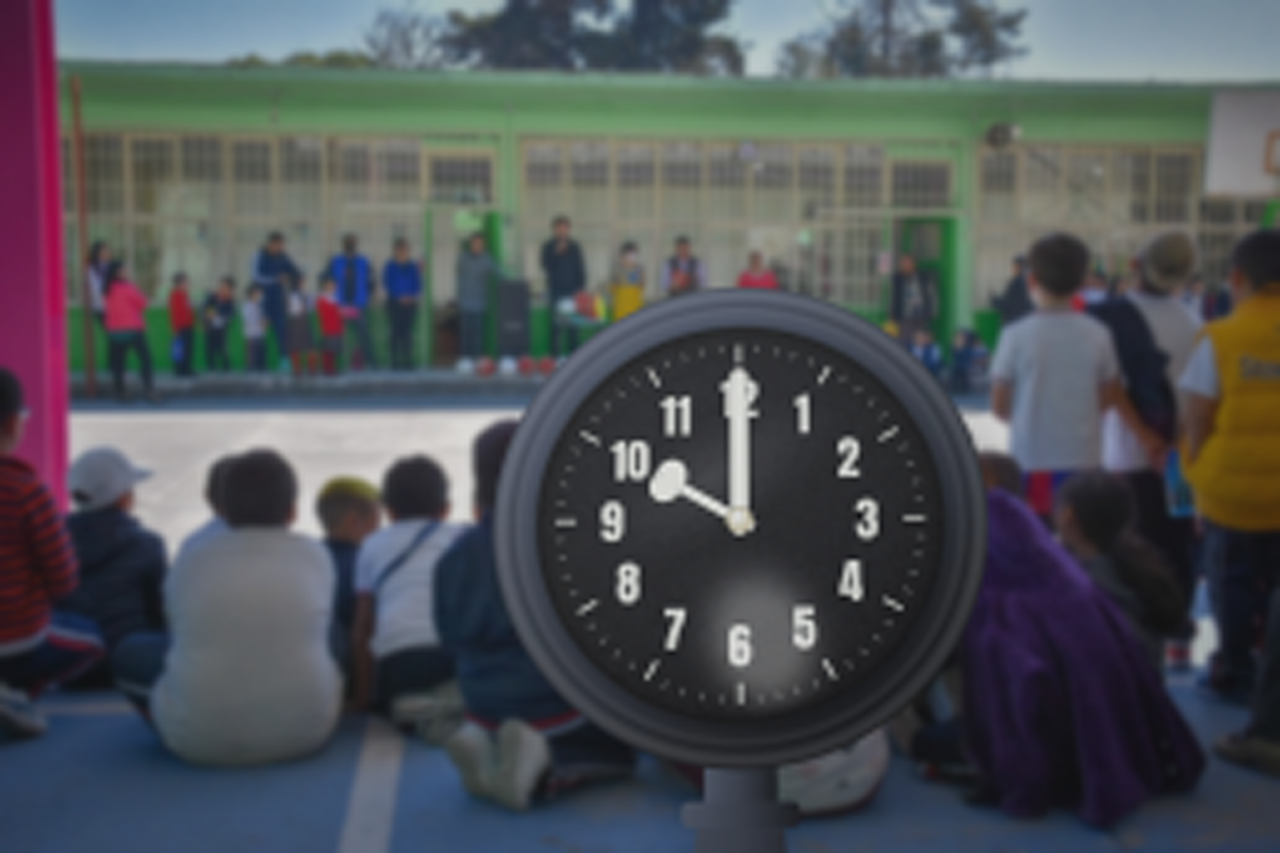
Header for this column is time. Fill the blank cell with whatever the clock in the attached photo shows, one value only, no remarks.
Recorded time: 10:00
